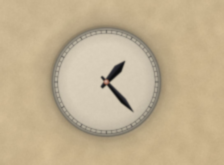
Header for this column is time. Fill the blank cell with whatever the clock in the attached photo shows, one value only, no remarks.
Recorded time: 1:23
